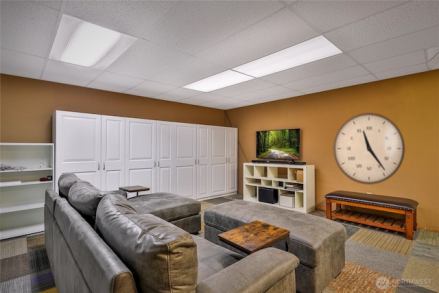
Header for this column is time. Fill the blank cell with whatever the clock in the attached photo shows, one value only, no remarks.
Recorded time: 11:24
